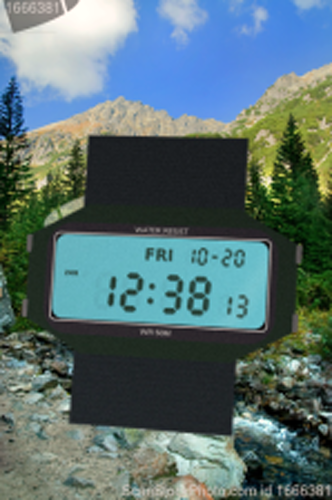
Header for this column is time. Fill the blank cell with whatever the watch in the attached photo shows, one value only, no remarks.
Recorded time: 12:38:13
